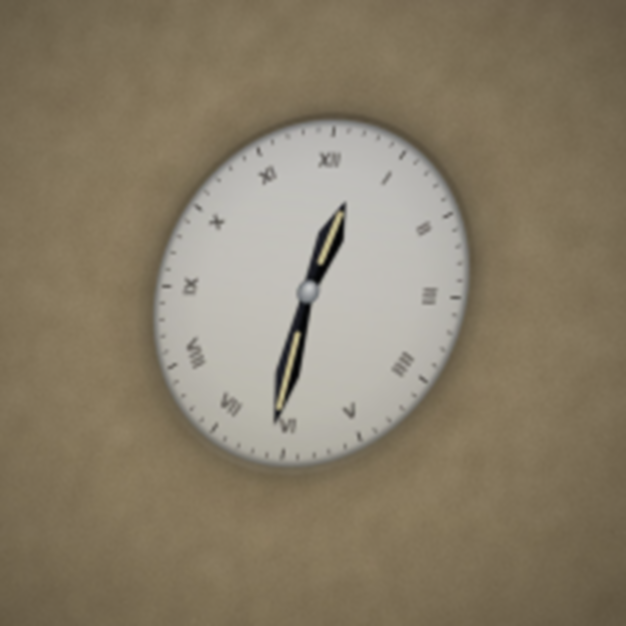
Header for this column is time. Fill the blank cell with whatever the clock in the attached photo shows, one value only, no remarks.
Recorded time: 12:31
